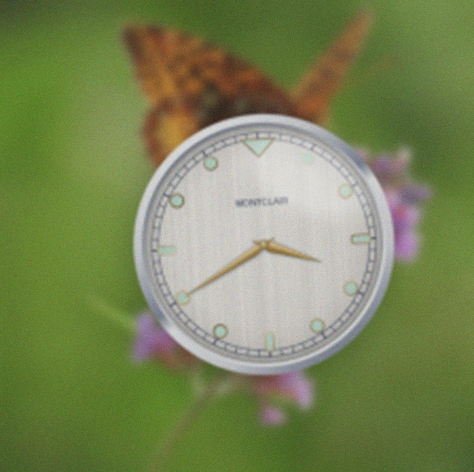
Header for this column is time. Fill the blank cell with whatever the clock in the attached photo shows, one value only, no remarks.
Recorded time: 3:40
